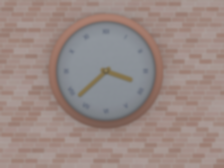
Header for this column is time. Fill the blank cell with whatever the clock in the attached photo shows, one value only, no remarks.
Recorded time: 3:38
